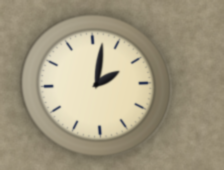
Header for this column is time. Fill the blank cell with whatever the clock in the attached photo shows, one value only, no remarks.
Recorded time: 2:02
